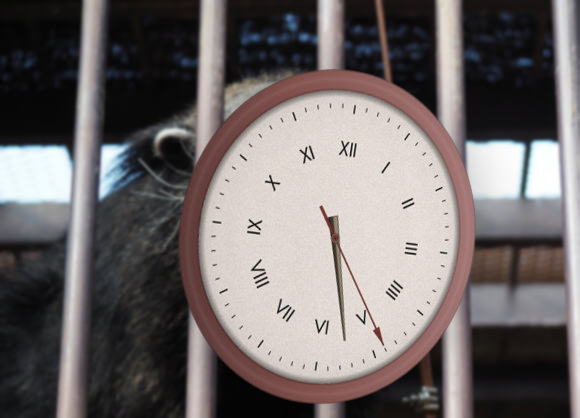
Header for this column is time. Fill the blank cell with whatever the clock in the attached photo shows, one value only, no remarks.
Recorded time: 5:27:24
